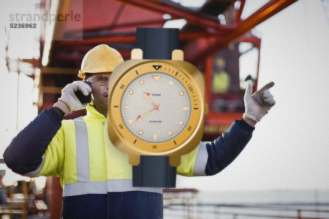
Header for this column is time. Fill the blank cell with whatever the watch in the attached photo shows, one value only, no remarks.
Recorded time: 10:39
